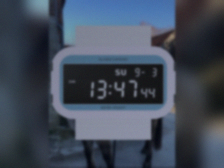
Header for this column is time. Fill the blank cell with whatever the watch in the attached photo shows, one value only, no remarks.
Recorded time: 13:47:44
